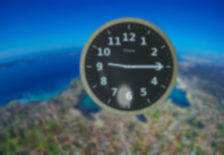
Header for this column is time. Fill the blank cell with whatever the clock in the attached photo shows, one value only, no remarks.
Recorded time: 9:15
